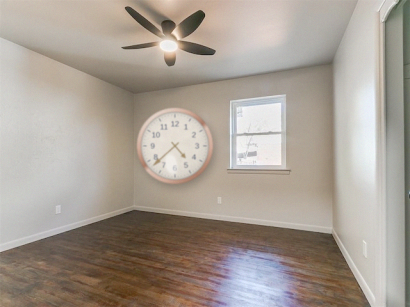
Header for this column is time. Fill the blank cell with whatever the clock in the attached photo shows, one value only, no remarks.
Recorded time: 4:38
